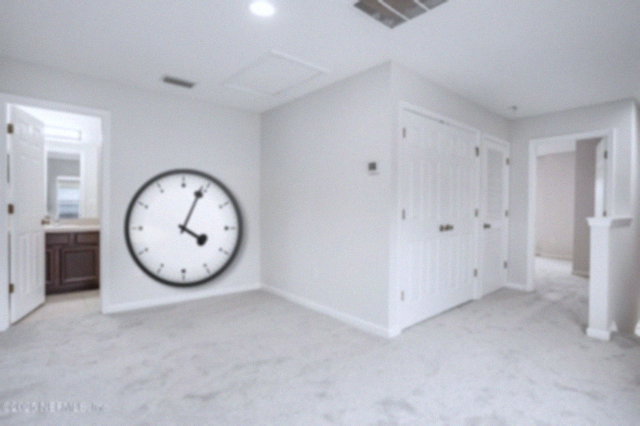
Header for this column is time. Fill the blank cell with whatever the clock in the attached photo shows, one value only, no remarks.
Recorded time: 4:04
